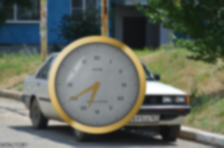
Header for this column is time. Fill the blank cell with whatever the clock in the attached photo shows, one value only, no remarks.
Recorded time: 6:40
